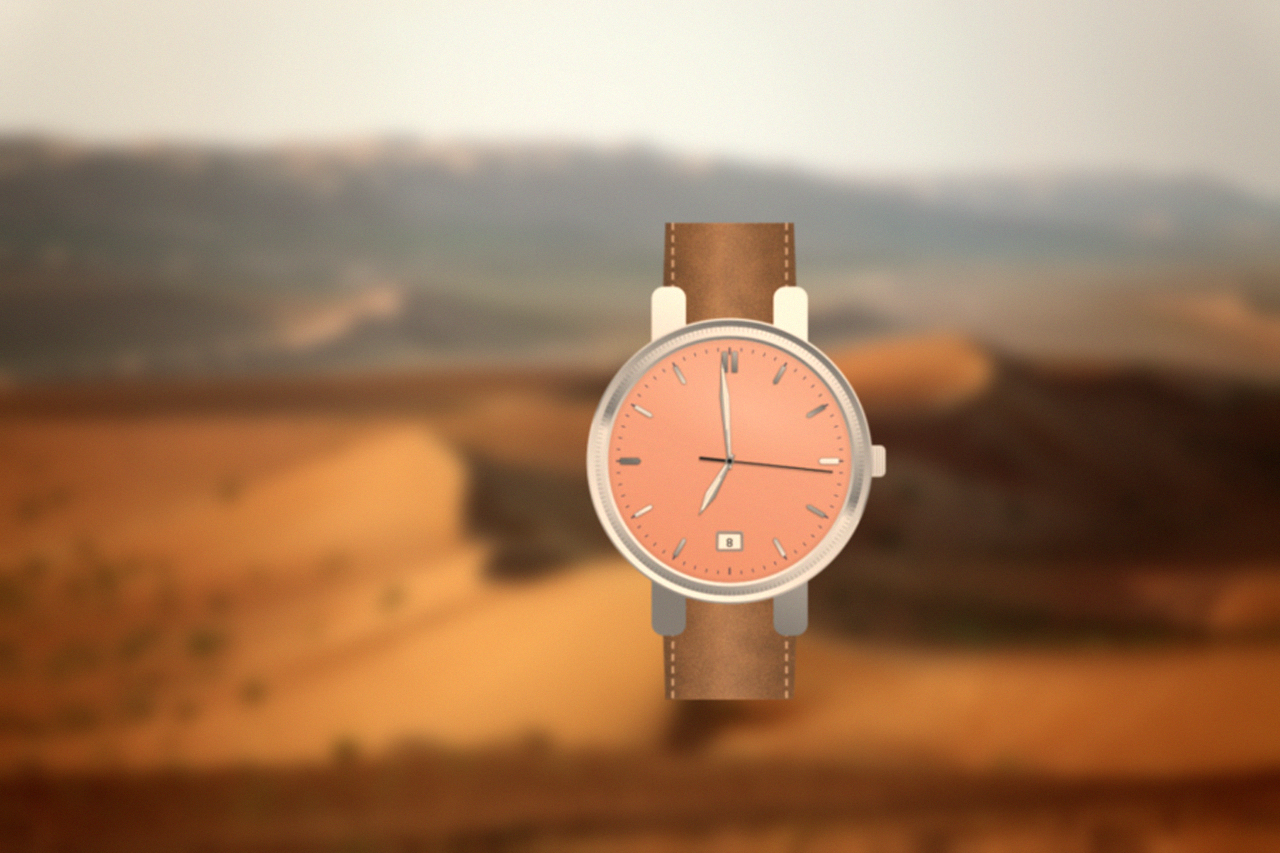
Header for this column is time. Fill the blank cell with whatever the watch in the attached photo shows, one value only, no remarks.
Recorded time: 6:59:16
